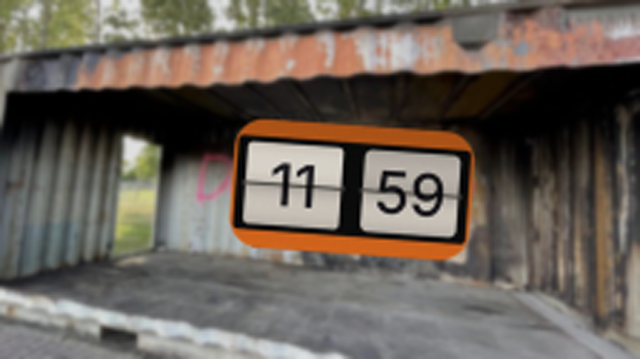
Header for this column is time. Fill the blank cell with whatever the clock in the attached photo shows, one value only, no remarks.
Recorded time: 11:59
